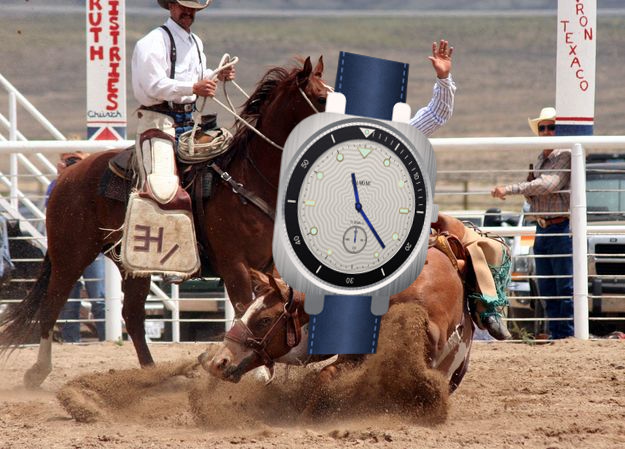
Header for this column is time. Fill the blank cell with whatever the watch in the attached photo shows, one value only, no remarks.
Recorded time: 11:23
